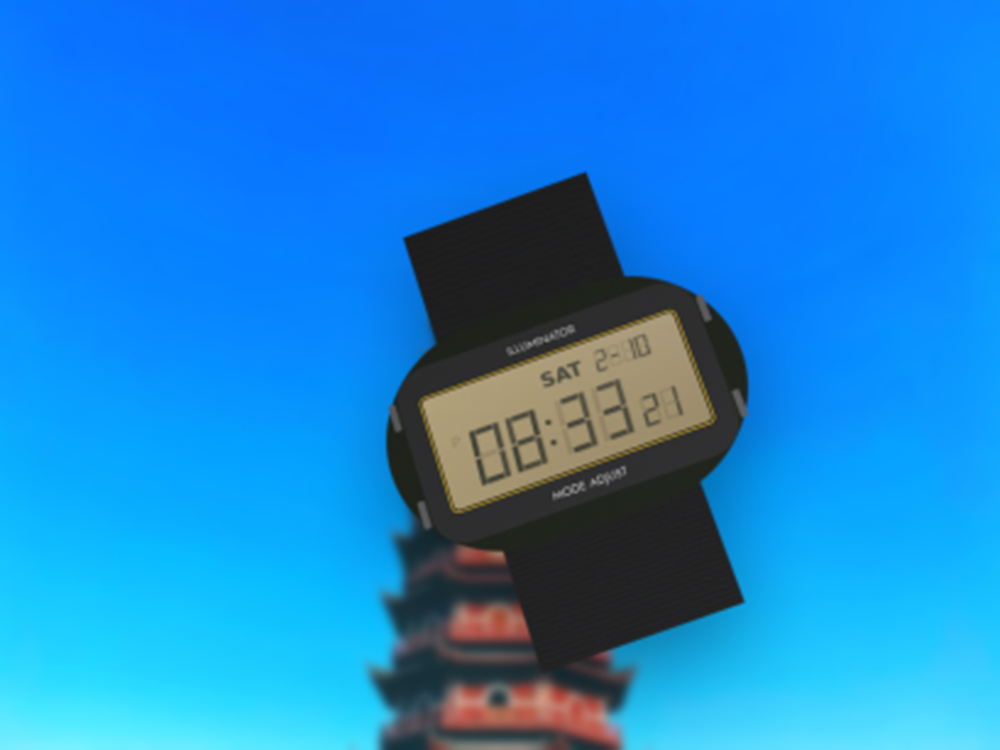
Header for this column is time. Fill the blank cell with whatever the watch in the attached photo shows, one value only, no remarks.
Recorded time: 8:33:21
